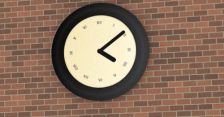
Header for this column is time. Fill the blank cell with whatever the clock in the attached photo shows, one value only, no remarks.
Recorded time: 4:09
